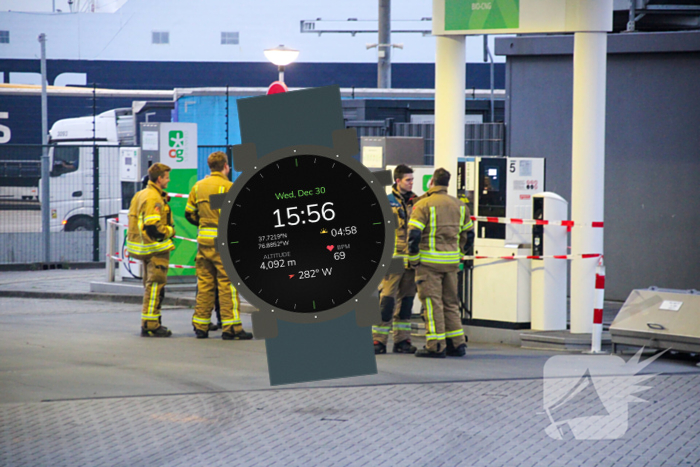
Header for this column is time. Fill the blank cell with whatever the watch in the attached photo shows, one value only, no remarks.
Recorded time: 15:56
